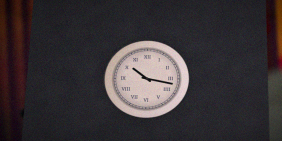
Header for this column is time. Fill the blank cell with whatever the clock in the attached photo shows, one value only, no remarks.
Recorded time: 10:17
